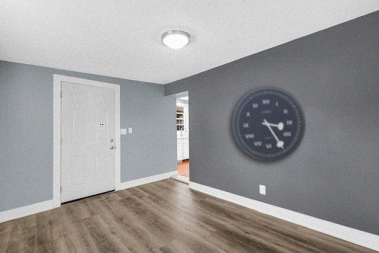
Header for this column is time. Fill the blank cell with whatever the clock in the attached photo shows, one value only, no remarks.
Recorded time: 3:25
